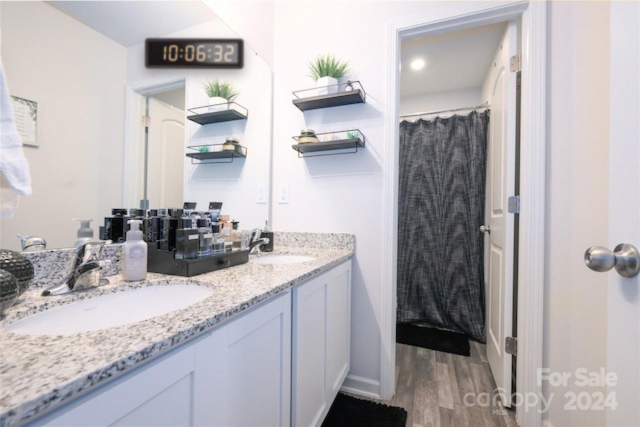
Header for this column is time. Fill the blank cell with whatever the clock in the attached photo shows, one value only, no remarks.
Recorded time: 10:06:32
